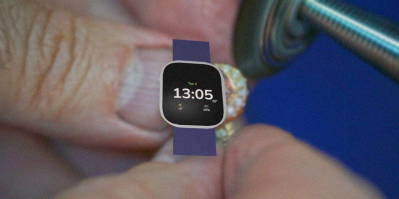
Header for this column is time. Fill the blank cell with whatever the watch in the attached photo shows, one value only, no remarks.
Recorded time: 13:05
